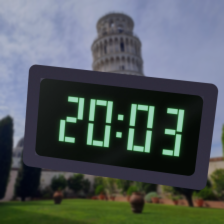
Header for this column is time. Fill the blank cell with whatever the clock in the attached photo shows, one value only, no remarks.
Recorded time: 20:03
